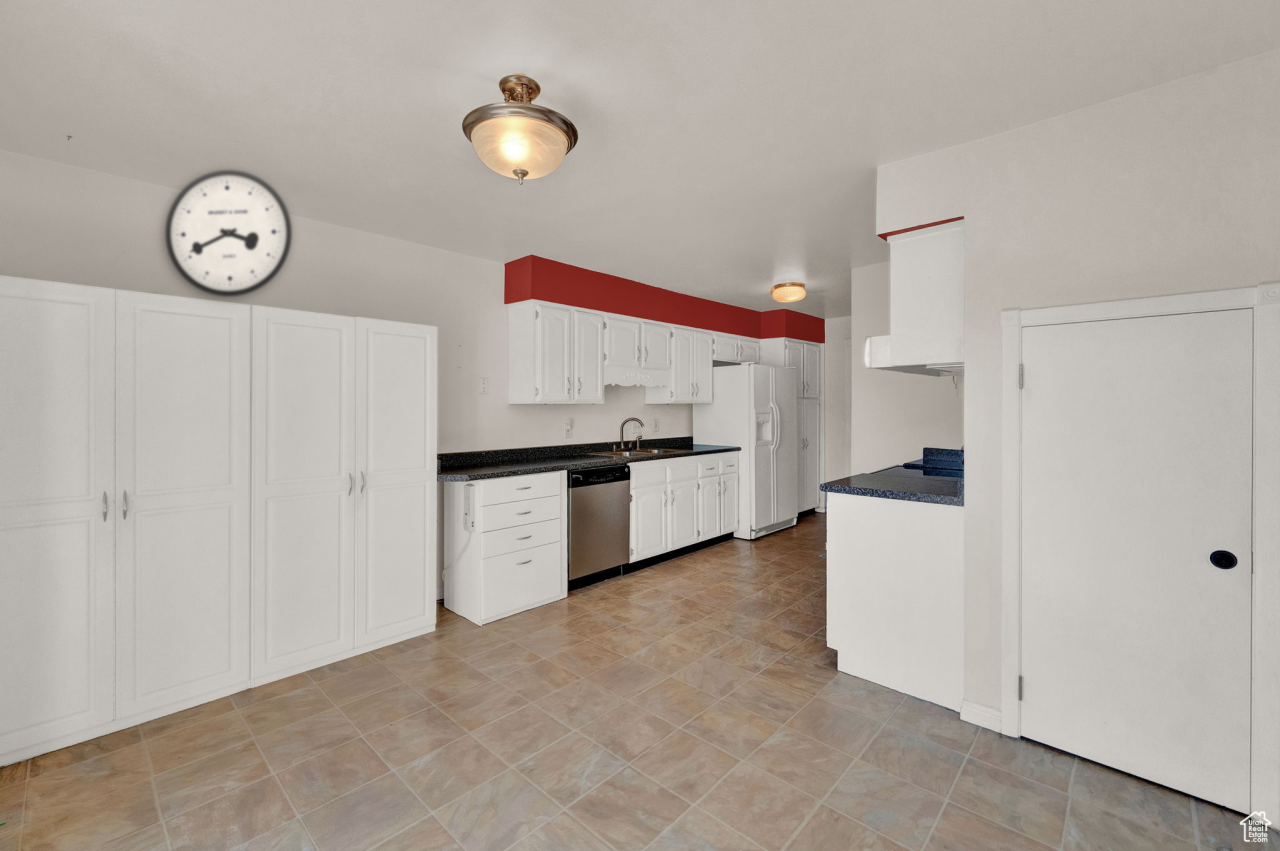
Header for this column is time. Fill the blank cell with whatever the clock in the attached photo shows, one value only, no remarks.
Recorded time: 3:41
